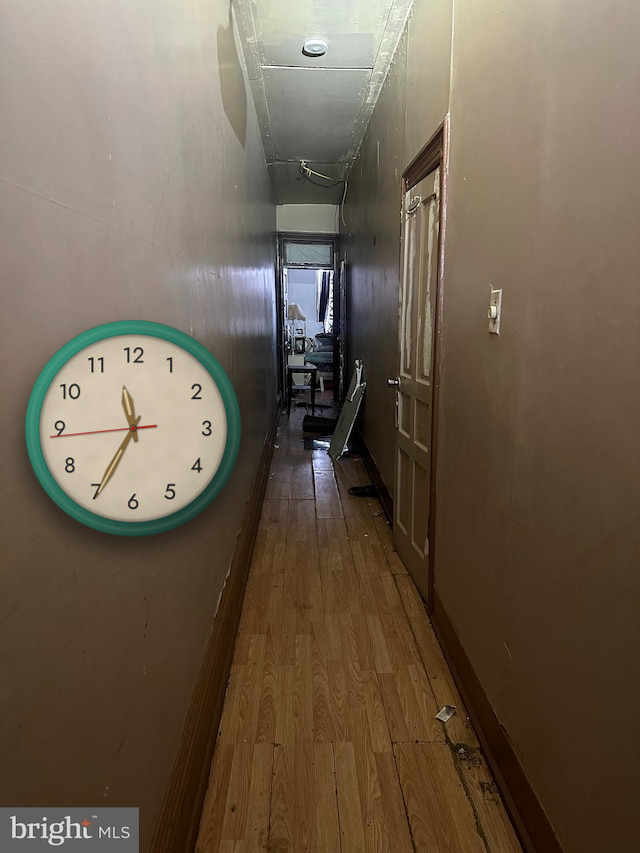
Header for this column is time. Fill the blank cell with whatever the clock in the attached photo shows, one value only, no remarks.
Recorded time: 11:34:44
